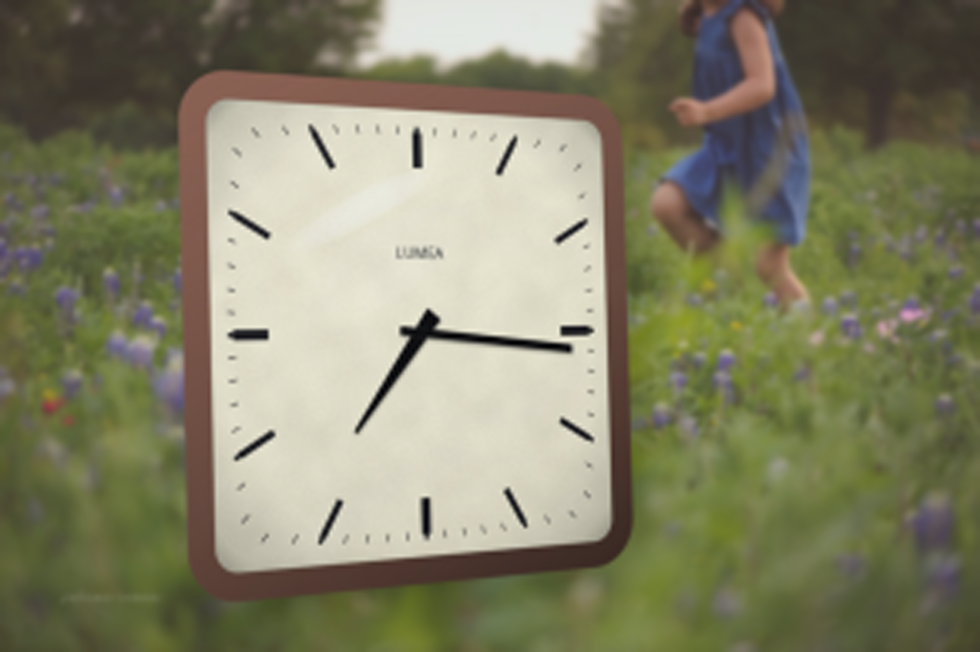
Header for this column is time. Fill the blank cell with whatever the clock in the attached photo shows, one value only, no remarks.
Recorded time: 7:16
